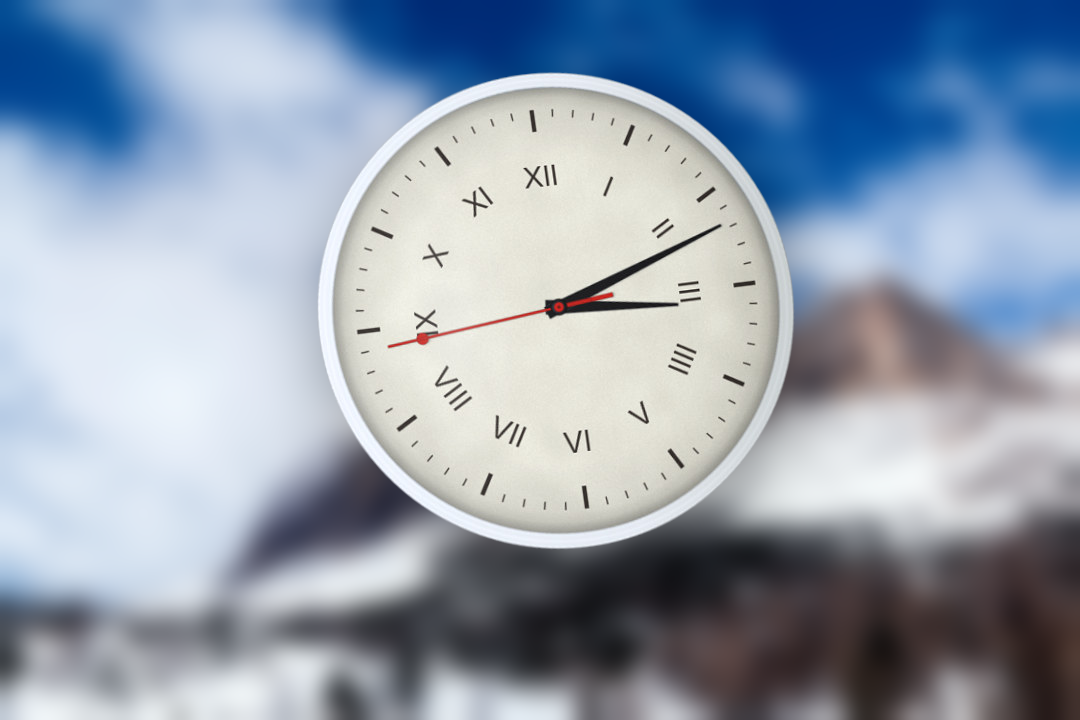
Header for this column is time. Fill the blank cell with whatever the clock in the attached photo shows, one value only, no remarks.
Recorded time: 3:11:44
